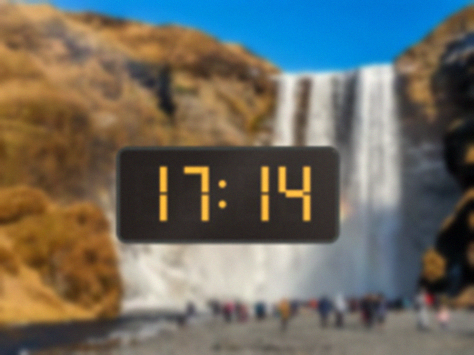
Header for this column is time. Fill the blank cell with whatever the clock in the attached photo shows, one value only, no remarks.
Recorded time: 17:14
